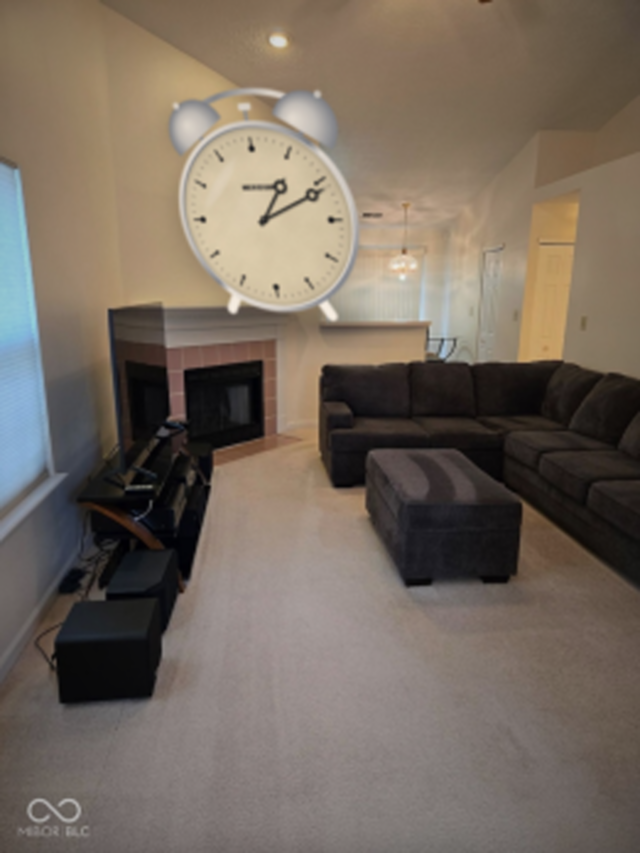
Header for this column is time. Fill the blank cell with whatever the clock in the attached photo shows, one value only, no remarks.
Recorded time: 1:11
